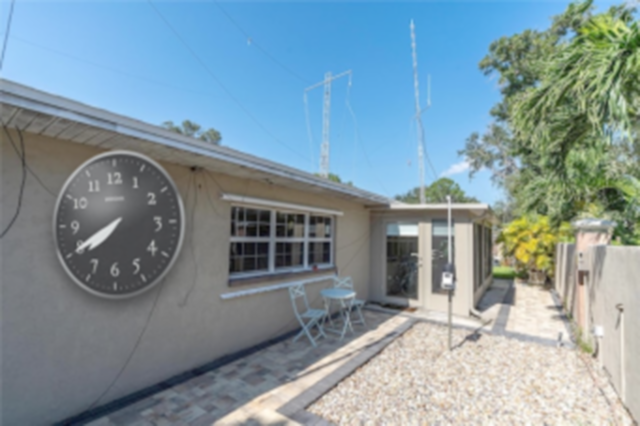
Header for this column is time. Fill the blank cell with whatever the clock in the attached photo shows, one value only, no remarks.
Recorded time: 7:40
